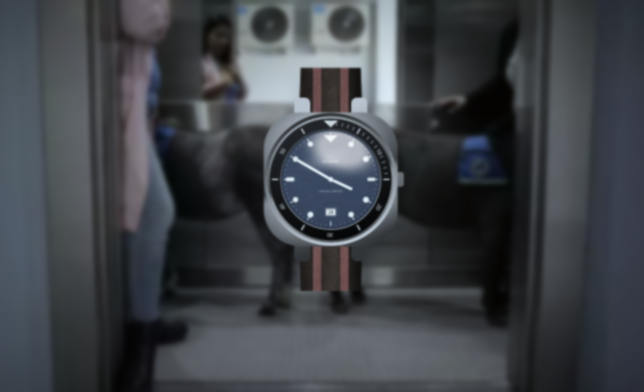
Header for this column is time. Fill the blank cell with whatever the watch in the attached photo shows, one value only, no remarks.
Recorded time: 3:50
